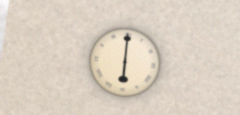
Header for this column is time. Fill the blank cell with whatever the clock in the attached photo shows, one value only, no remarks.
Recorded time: 6:00
